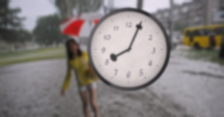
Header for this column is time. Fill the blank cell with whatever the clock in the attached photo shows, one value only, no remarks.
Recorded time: 8:04
